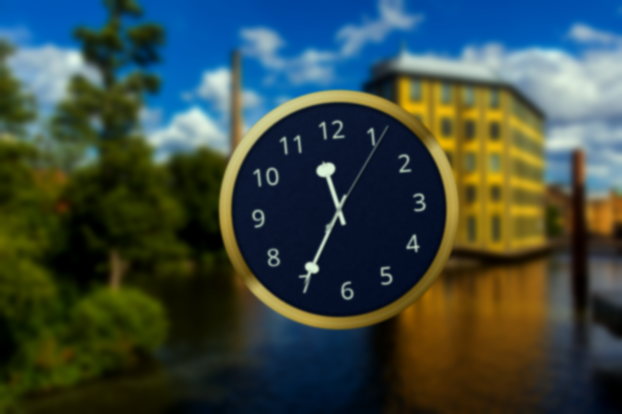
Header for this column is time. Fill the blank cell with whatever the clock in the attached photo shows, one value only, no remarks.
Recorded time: 11:35:06
